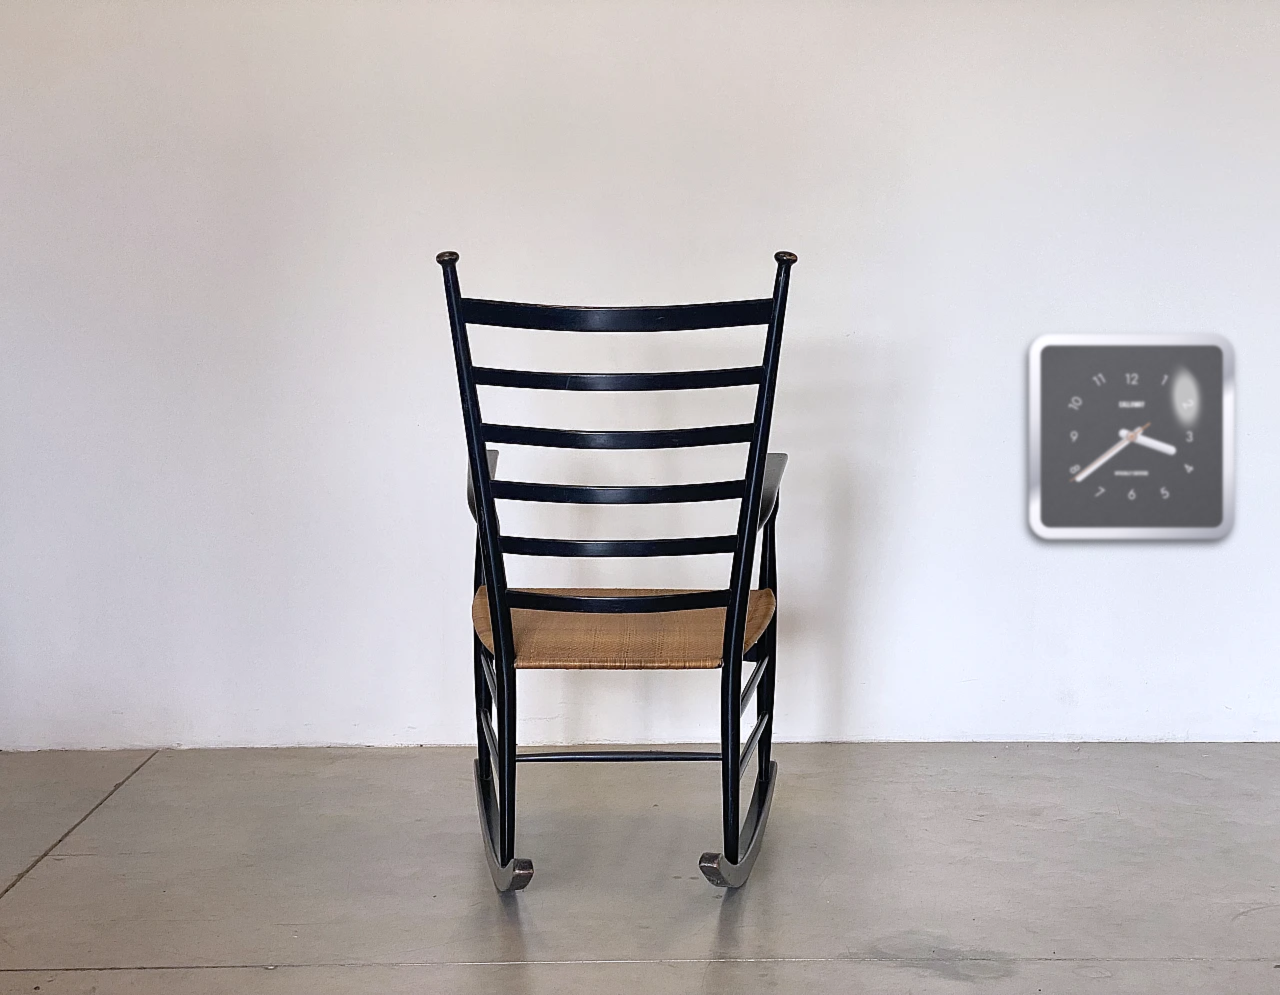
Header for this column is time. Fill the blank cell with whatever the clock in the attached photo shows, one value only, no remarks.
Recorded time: 3:38:39
